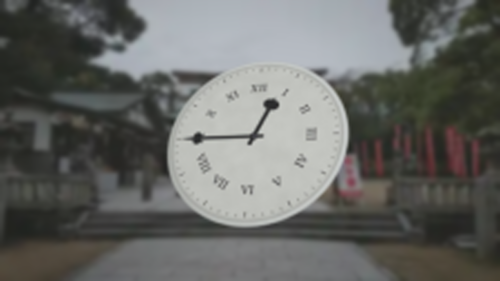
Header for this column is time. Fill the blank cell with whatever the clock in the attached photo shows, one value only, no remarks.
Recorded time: 12:45
